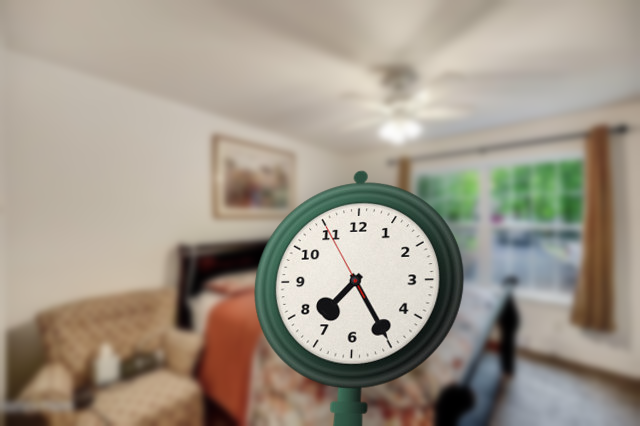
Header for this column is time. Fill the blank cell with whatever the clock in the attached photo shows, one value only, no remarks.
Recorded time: 7:24:55
